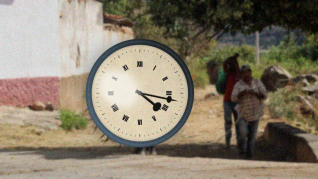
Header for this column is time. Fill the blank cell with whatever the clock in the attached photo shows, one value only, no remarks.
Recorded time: 4:17
